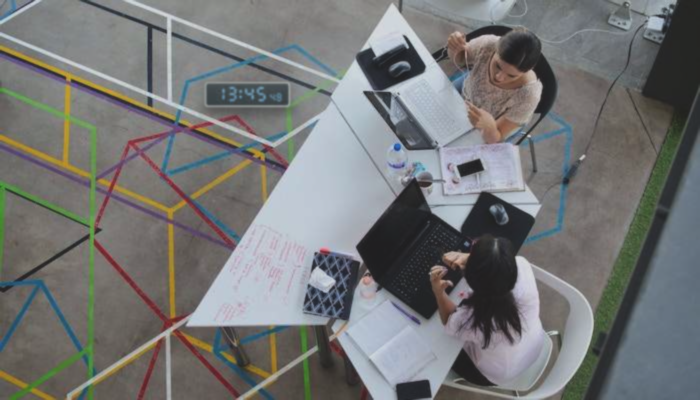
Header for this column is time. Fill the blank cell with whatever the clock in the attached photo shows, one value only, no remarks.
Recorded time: 13:45
